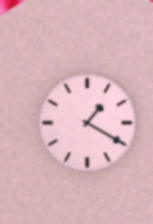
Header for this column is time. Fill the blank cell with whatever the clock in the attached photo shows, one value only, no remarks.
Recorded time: 1:20
